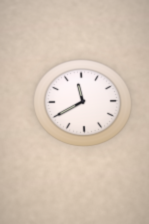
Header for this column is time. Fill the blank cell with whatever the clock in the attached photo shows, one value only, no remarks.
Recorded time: 11:40
